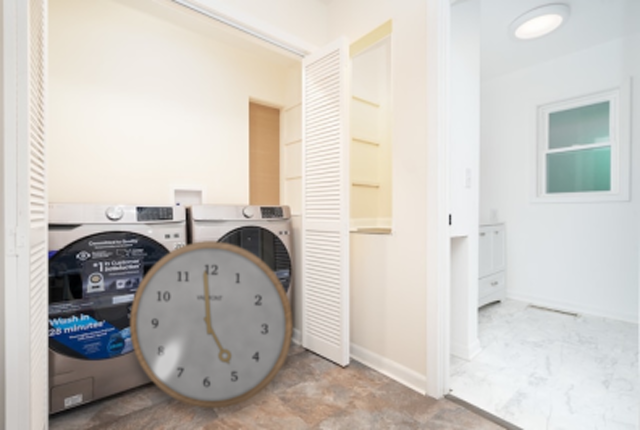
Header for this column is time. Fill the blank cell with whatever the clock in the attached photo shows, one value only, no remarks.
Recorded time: 4:59
